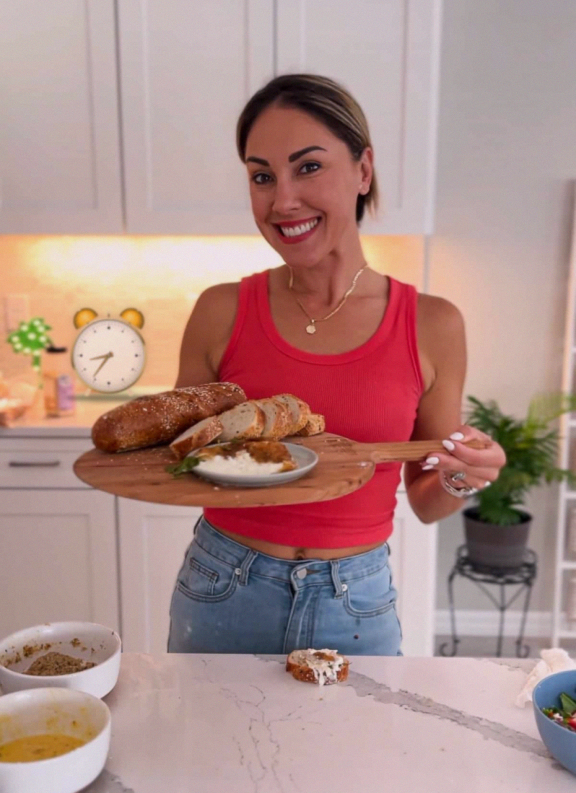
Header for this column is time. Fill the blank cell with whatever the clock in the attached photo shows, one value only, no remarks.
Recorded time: 8:36
